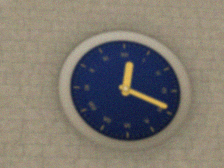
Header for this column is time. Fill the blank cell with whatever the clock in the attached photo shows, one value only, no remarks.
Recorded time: 12:19
